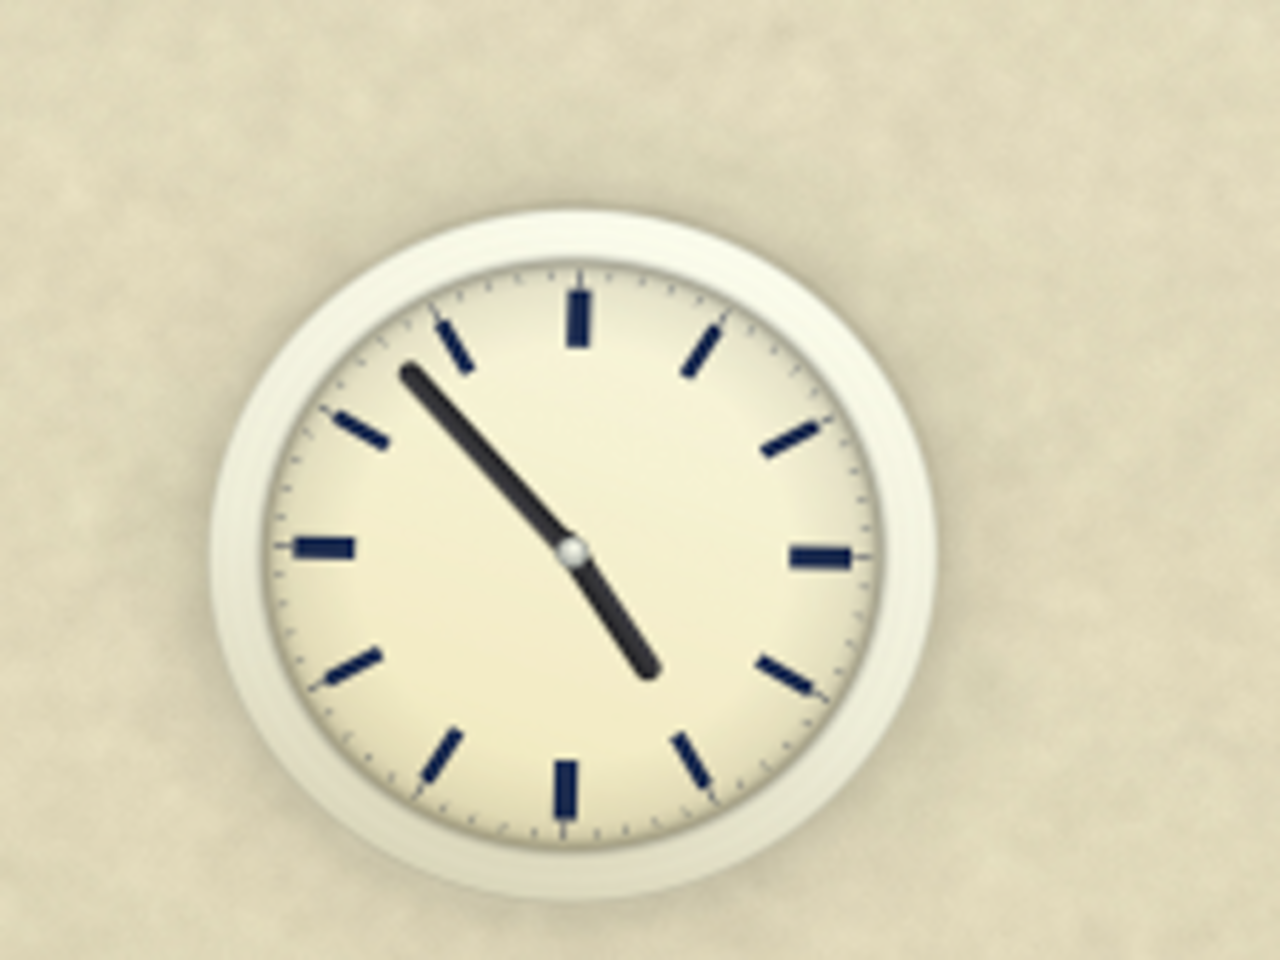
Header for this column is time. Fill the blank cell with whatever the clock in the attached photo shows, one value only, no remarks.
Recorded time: 4:53
